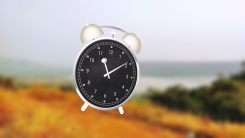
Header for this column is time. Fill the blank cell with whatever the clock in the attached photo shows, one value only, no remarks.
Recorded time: 11:09
